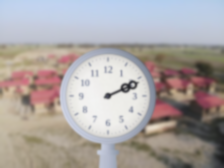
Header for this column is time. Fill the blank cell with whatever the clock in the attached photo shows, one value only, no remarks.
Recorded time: 2:11
